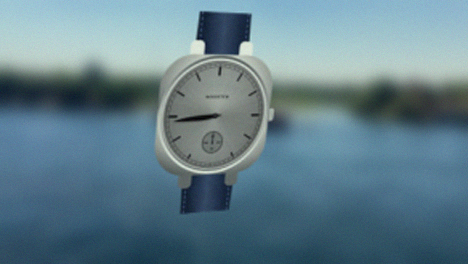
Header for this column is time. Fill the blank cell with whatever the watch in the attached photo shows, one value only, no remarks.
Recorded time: 8:44
